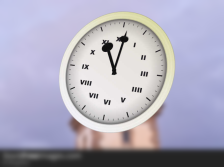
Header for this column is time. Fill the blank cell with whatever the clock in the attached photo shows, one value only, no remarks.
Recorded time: 11:01
